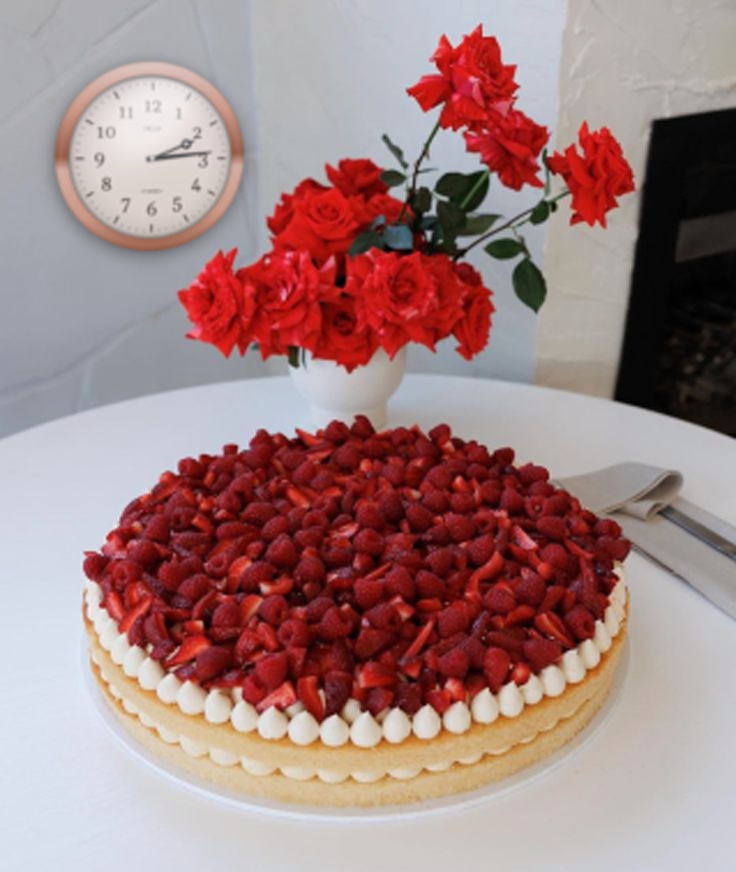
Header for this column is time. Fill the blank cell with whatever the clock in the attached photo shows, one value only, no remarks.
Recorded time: 2:14
